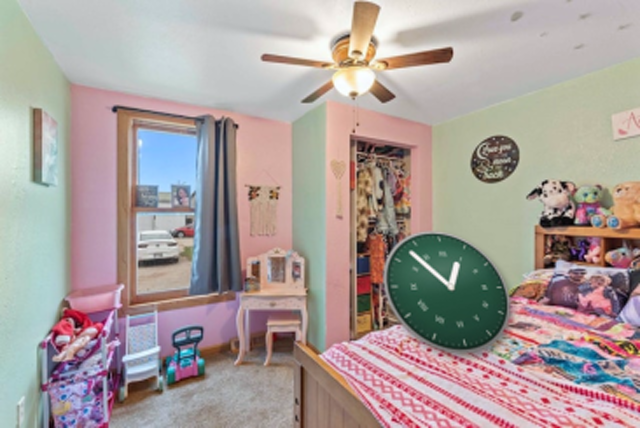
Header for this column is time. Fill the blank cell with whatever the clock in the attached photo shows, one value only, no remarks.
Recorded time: 12:53
